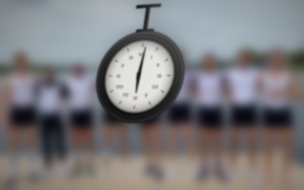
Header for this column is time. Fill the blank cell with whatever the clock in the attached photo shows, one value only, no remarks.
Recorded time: 6:01
